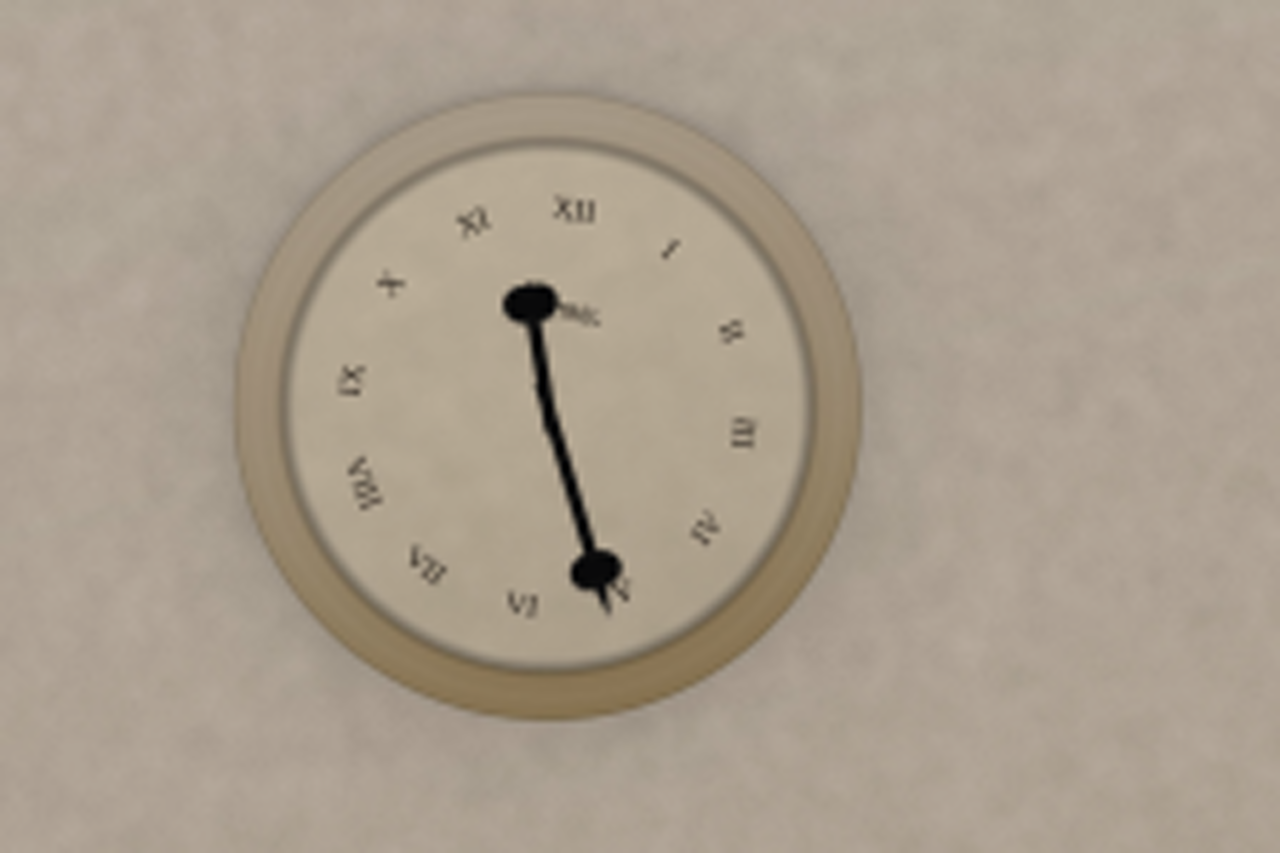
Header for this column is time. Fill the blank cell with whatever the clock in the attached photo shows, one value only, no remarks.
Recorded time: 11:26
